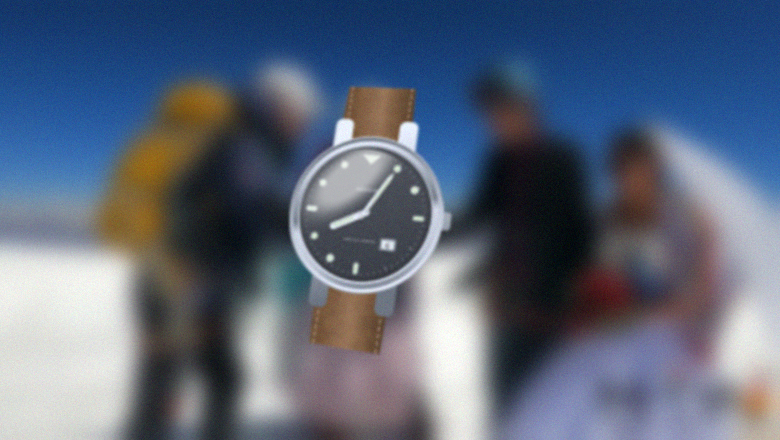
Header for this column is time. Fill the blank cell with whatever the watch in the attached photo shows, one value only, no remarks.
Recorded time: 8:05
